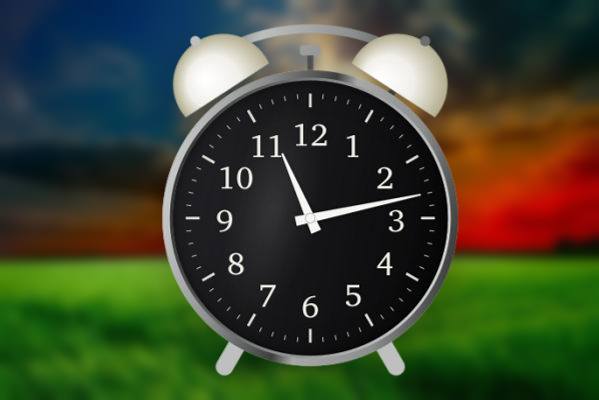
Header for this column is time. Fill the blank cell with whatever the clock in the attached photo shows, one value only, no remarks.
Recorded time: 11:13
